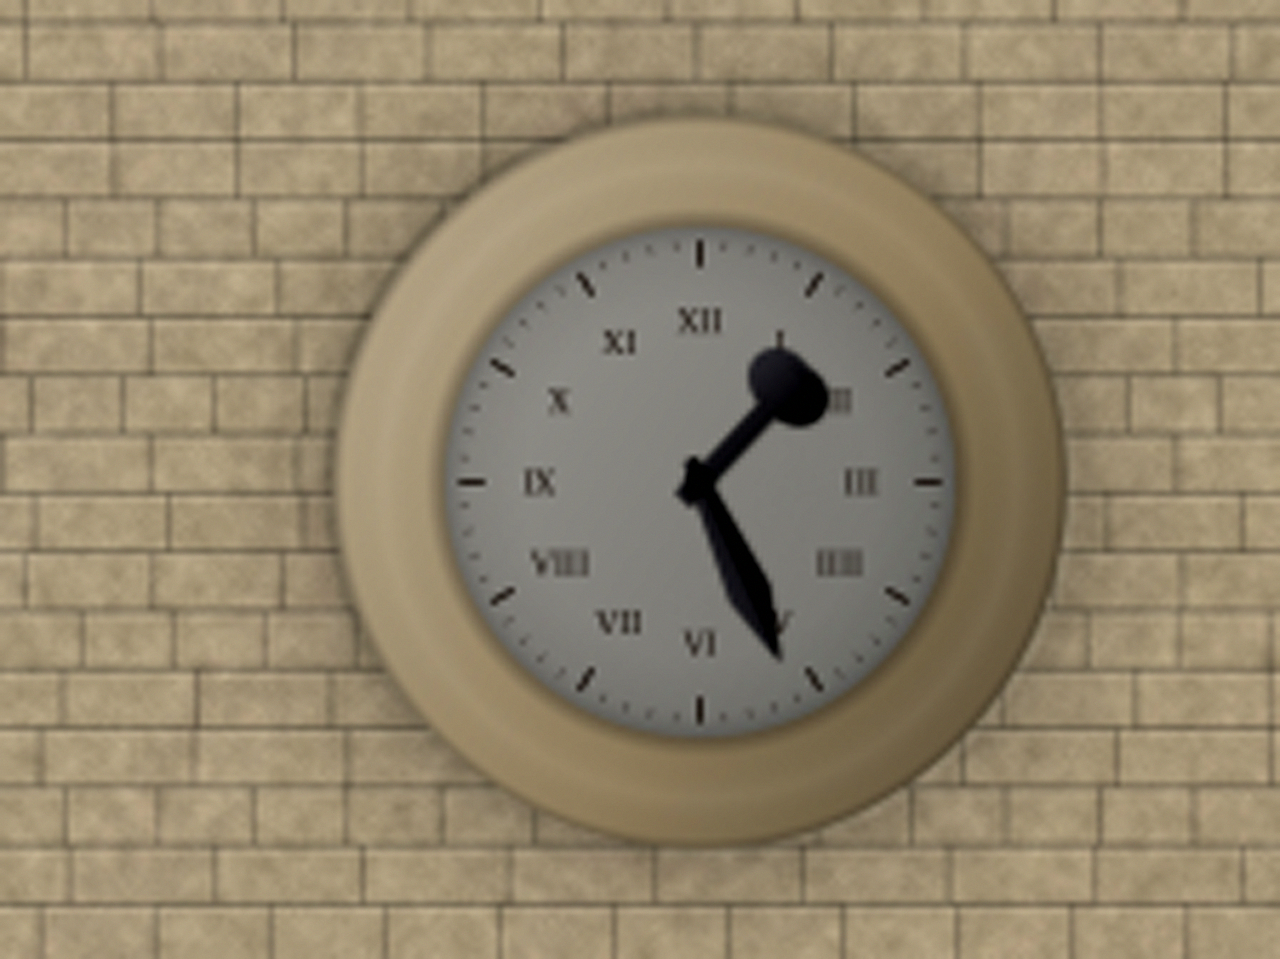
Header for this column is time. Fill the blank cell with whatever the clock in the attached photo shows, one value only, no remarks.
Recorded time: 1:26
